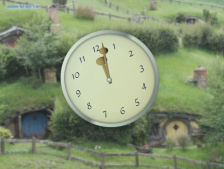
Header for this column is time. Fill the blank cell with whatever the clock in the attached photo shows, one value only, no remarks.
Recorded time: 12:02
